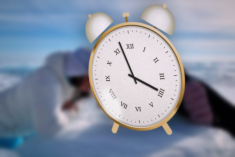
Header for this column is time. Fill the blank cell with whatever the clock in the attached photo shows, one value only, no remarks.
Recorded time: 3:57
